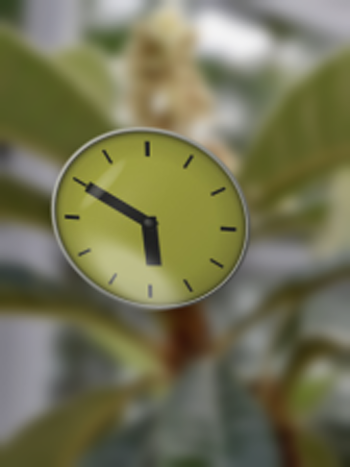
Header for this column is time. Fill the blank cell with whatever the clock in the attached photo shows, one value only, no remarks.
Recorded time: 5:50
